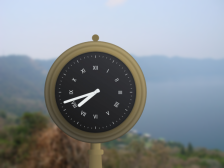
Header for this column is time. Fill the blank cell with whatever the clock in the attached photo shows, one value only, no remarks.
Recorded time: 7:42
